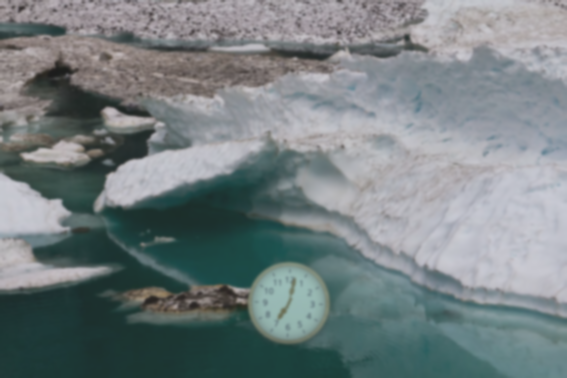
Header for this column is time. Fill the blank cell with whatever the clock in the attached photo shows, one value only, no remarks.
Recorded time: 7:02
